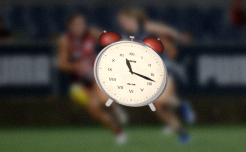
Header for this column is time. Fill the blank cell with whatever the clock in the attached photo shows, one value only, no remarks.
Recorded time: 11:18
